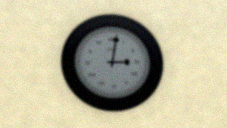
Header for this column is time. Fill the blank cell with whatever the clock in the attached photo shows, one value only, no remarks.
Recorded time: 3:02
